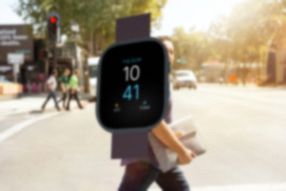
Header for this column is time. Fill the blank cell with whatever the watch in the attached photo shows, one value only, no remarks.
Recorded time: 10:41
